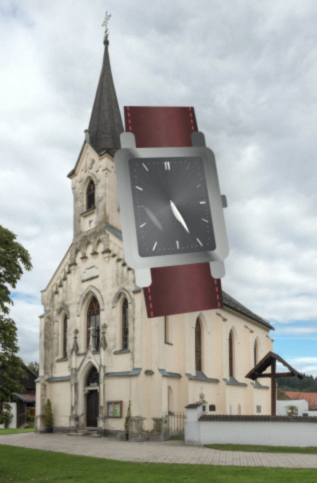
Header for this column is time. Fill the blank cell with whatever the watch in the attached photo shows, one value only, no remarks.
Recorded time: 5:26
